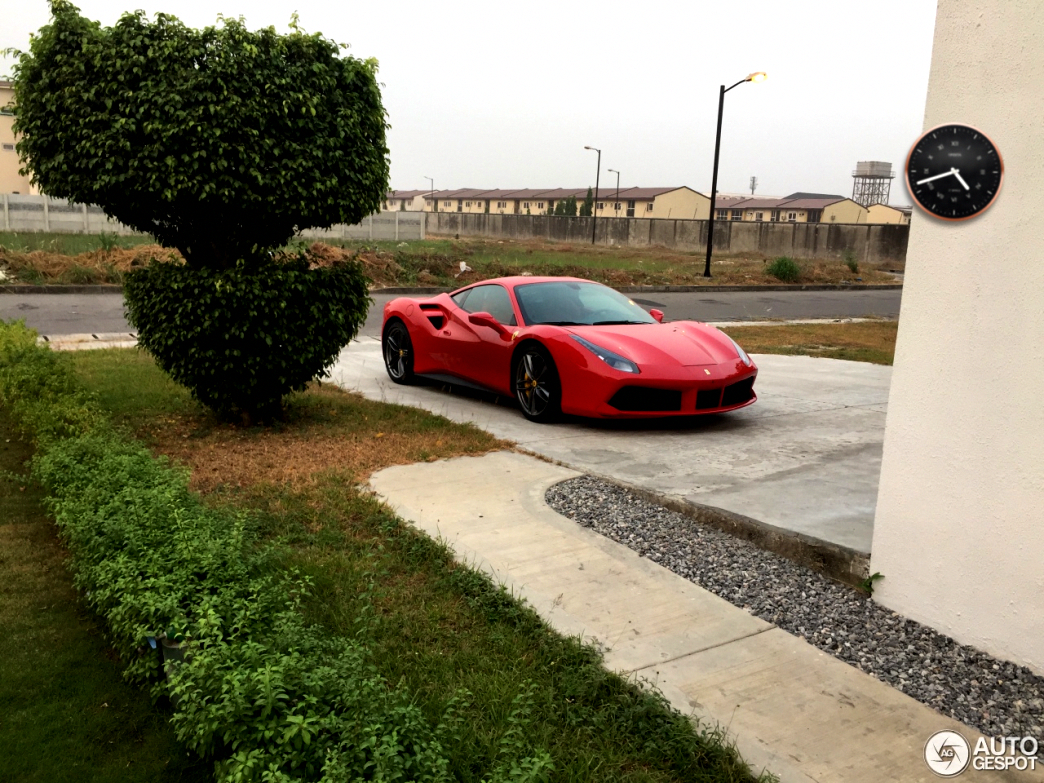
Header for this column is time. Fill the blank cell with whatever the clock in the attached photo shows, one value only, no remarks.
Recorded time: 4:42
